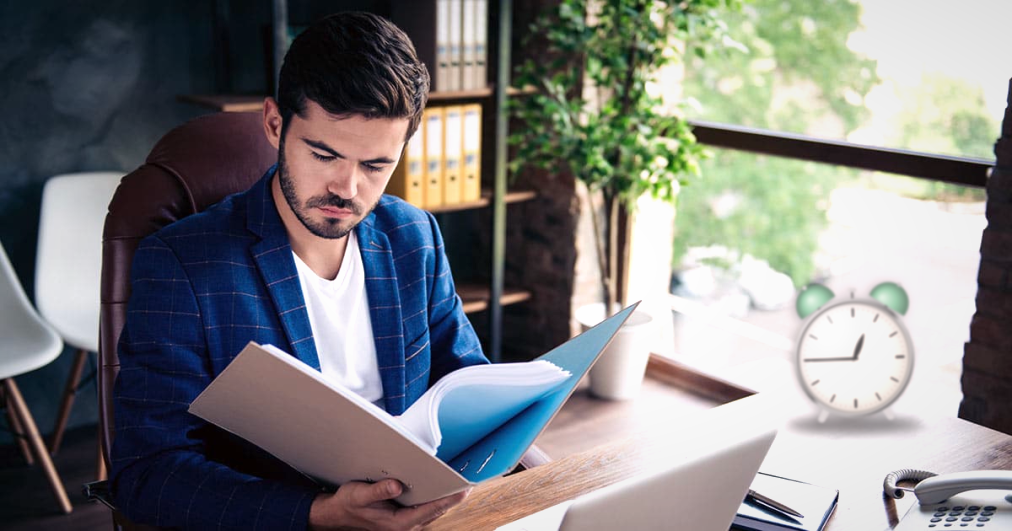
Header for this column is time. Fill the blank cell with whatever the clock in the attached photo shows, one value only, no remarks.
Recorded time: 12:45
